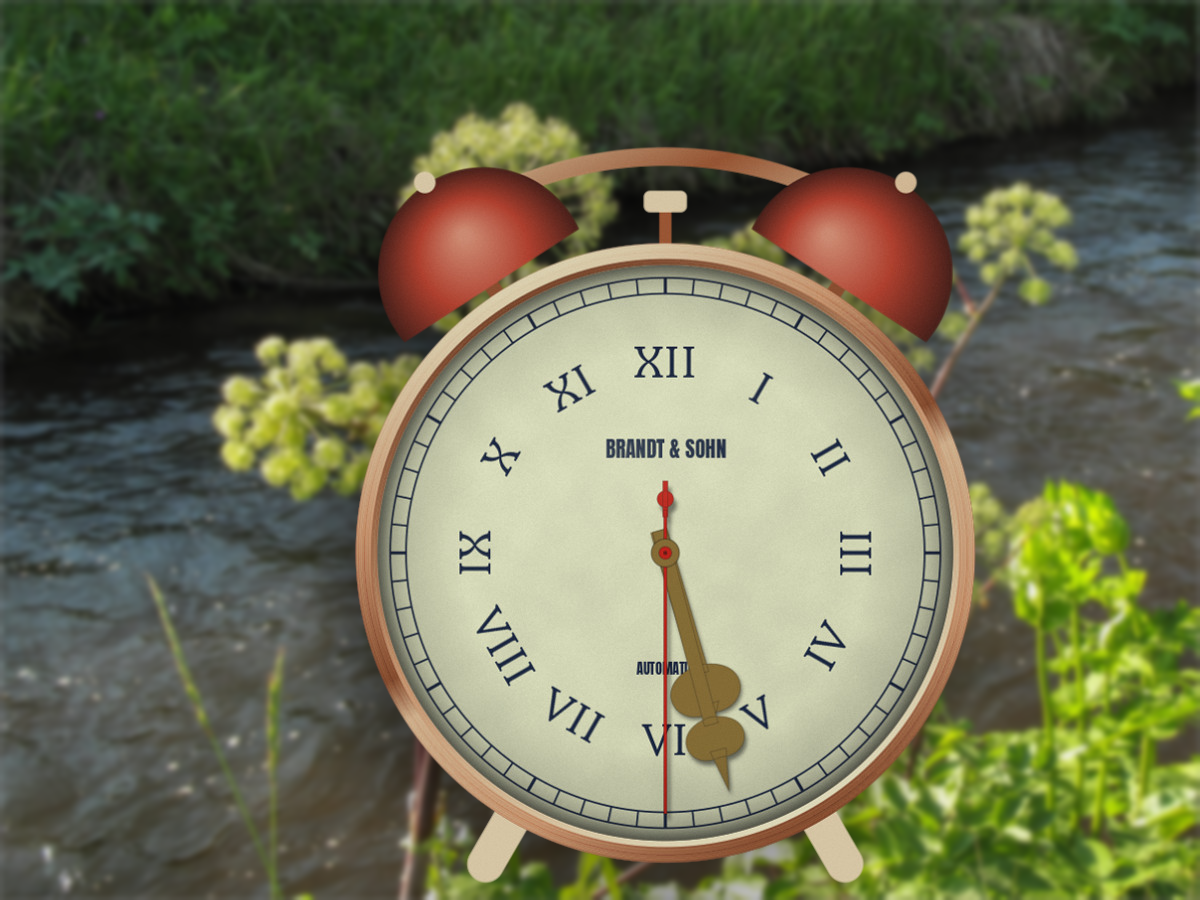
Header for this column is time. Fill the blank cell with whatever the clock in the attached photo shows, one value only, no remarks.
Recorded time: 5:27:30
